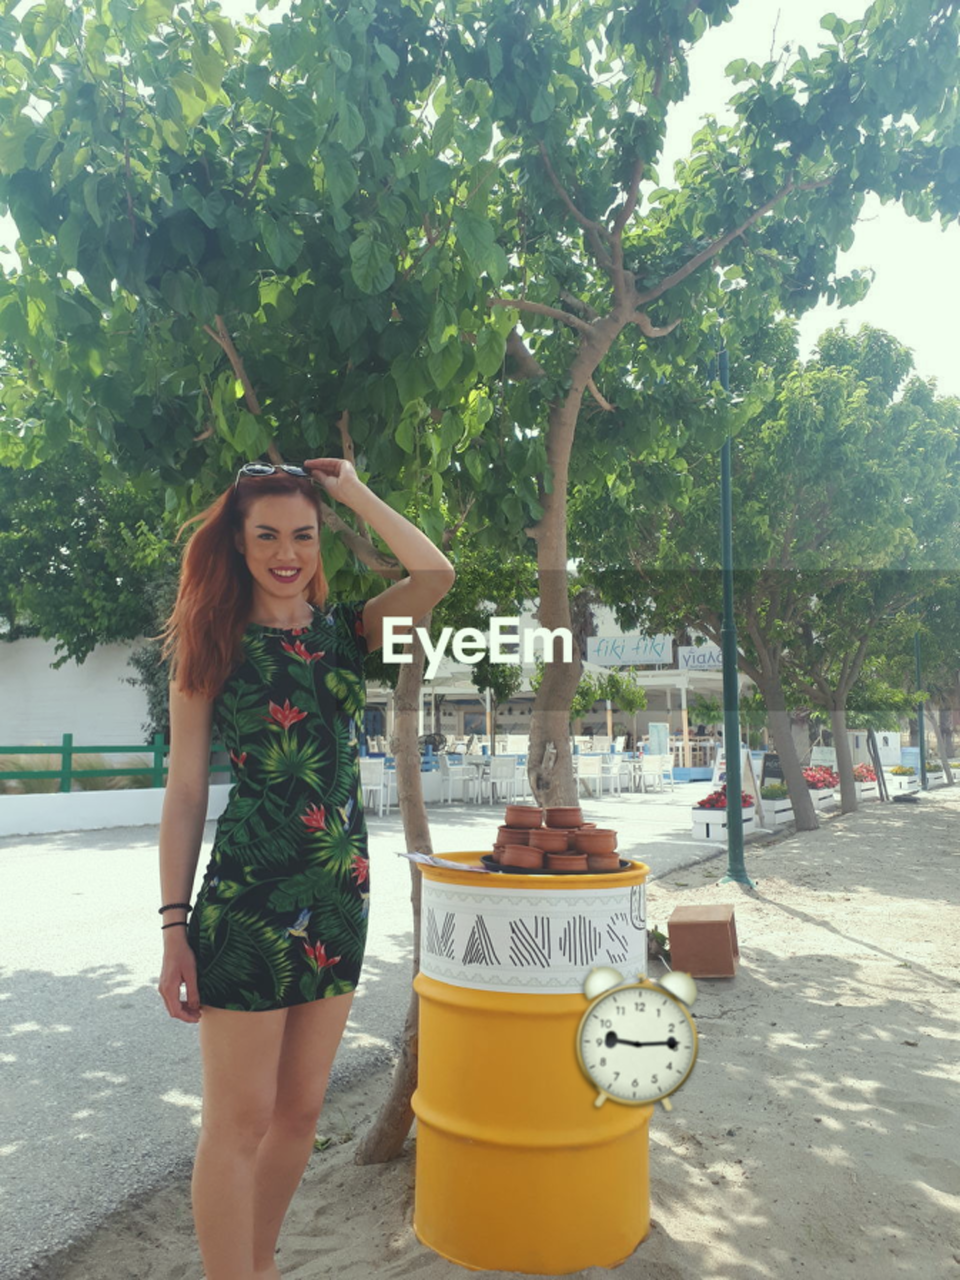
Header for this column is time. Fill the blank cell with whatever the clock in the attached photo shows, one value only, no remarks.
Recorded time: 9:14
